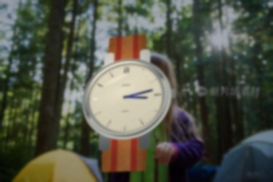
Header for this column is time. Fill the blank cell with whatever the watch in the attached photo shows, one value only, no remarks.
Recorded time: 3:13
